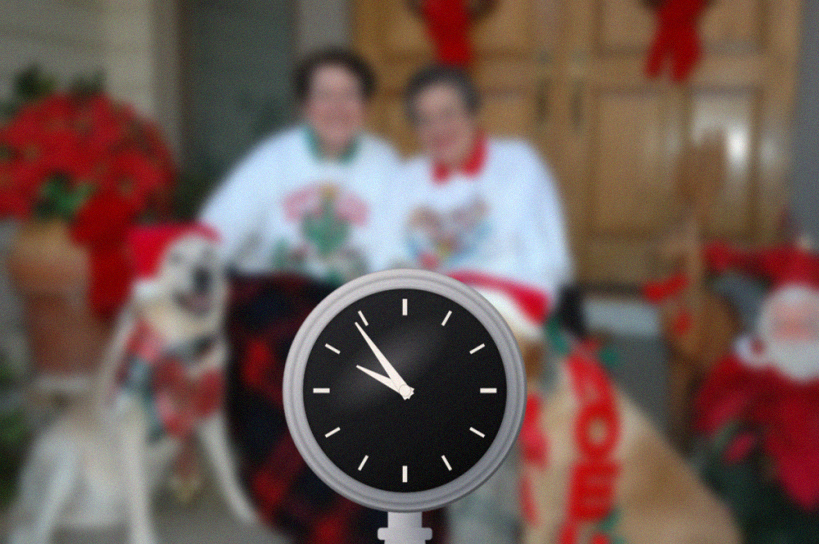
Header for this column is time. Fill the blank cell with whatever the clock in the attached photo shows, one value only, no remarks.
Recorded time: 9:54
